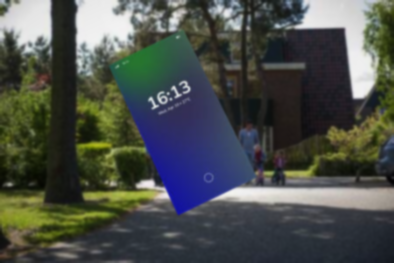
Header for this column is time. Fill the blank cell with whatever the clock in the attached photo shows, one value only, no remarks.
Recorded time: 16:13
